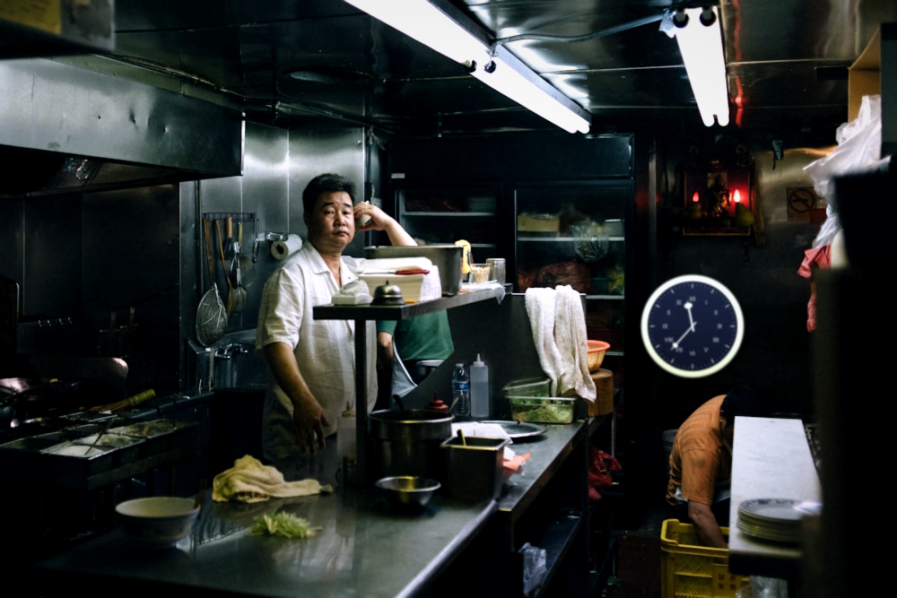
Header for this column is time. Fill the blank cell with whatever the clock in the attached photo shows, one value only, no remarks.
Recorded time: 11:37
